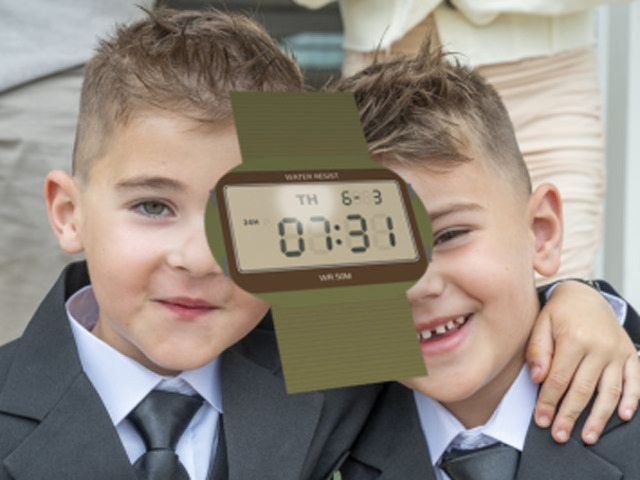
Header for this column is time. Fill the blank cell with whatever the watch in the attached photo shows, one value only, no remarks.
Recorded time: 7:31
